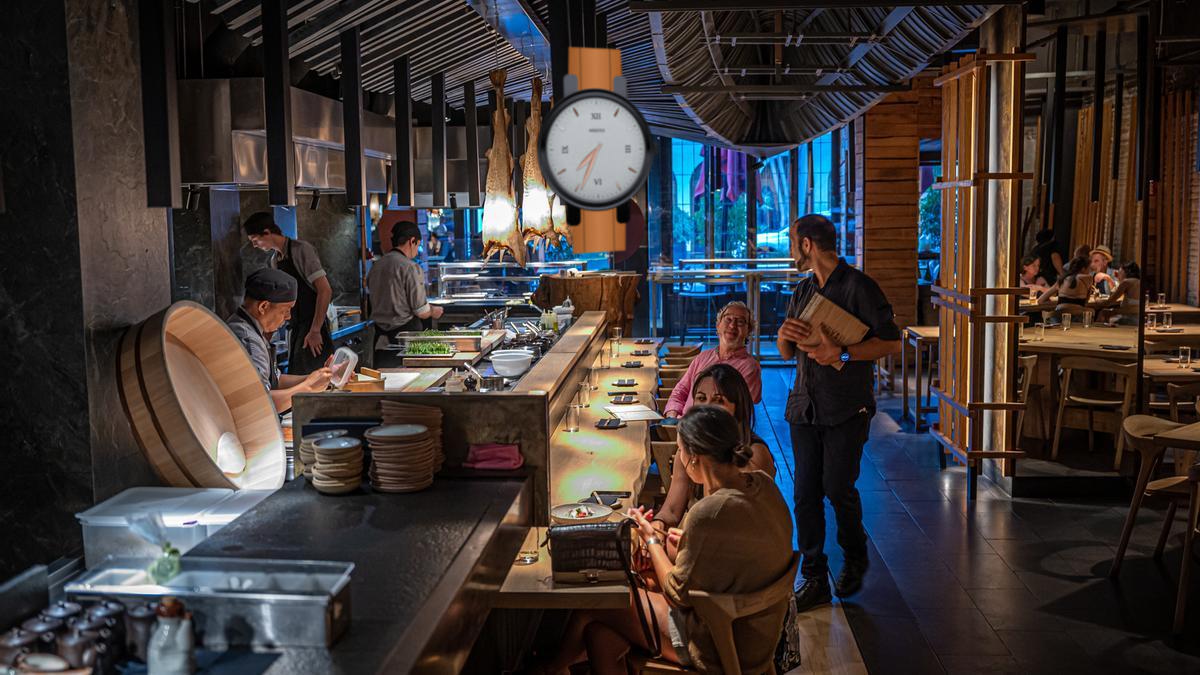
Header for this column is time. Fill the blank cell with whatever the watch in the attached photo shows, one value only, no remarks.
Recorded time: 7:34
